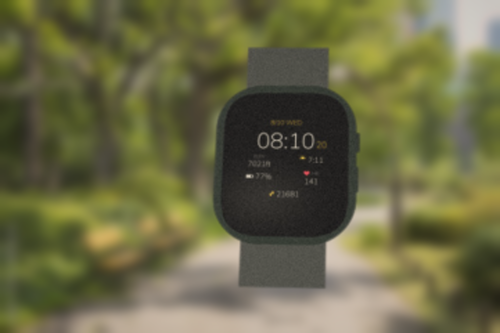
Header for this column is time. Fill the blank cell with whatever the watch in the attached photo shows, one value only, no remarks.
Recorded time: 8:10
